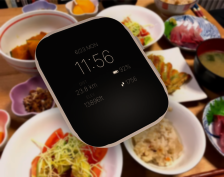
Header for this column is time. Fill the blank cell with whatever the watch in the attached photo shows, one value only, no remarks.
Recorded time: 11:56
